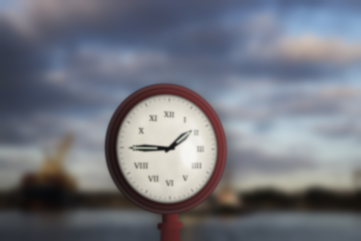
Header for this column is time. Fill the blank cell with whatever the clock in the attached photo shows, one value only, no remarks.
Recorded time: 1:45
